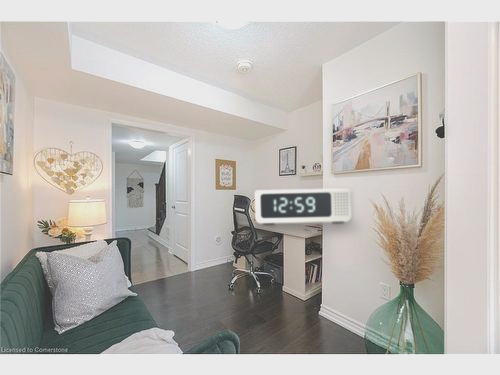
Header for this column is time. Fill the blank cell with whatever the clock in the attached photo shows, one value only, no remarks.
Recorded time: 12:59
